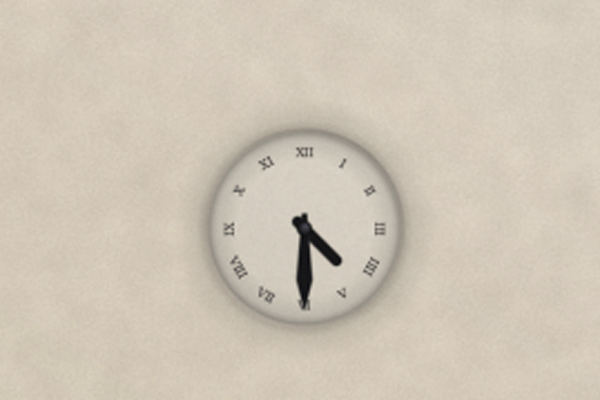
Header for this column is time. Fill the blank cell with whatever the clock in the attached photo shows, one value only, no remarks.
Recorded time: 4:30
